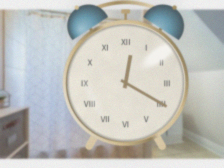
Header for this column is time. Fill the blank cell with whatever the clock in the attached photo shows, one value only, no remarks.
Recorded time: 12:20
